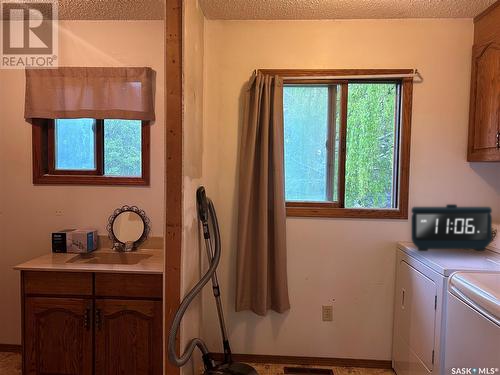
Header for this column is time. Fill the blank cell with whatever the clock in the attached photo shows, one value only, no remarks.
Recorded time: 11:06
